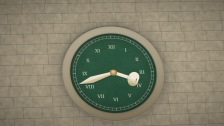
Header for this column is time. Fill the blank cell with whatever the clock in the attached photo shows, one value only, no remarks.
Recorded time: 3:42
